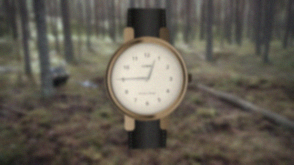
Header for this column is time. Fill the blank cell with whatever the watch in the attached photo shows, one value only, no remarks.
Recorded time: 12:45
